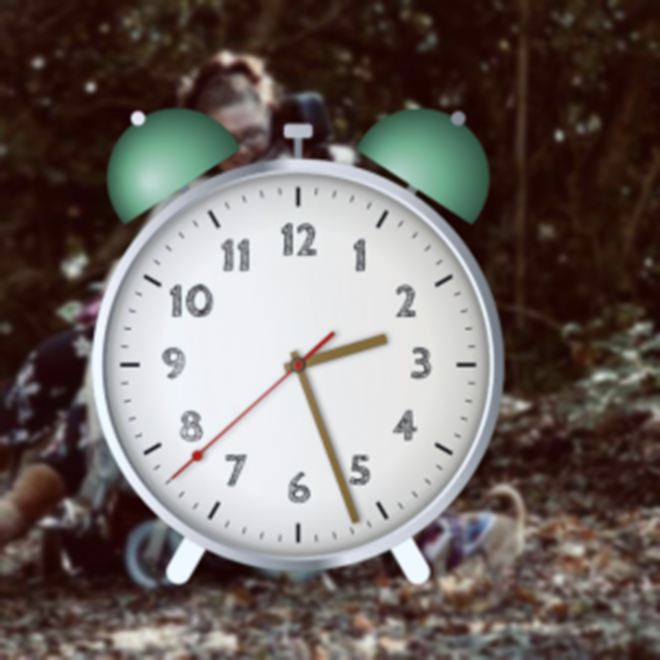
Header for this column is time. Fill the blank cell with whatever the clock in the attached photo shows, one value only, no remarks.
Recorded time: 2:26:38
